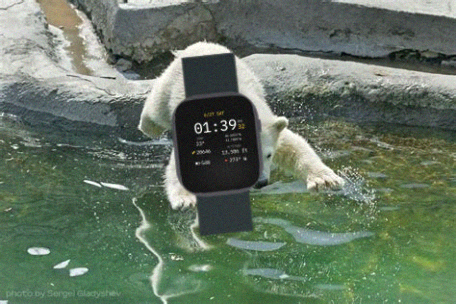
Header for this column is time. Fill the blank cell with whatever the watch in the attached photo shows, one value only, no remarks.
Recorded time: 1:39
